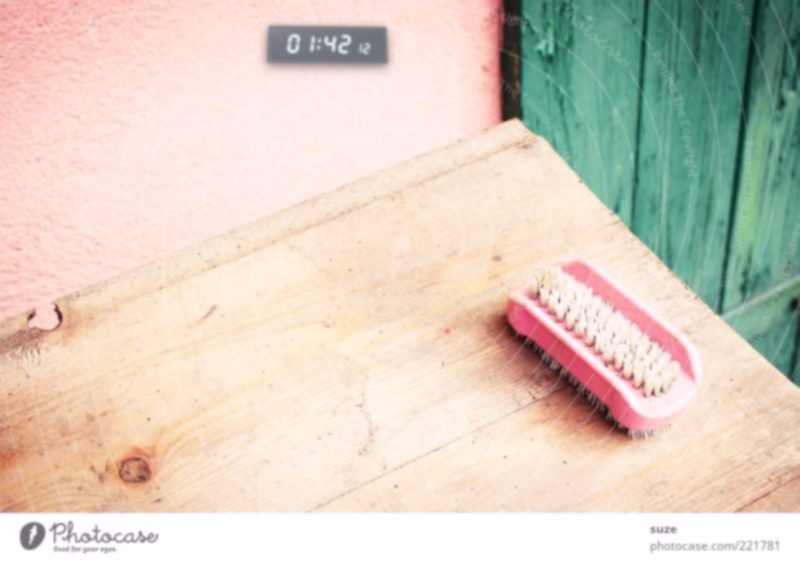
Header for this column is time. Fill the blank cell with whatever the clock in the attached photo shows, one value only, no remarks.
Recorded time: 1:42
